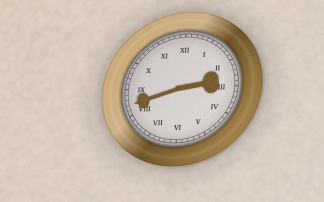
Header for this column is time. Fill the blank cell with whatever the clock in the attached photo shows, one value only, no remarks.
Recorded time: 2:42
